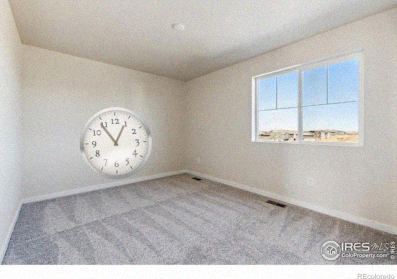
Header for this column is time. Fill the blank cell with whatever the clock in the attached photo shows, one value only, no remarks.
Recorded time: 12:54
